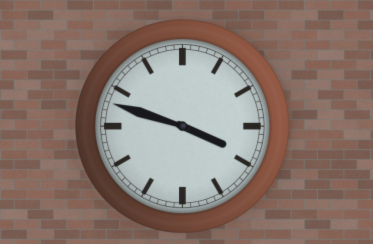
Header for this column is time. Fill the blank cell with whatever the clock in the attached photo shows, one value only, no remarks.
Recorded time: 3:48
